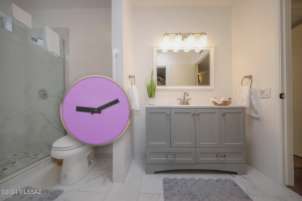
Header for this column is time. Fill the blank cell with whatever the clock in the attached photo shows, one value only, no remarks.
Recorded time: 9:11
